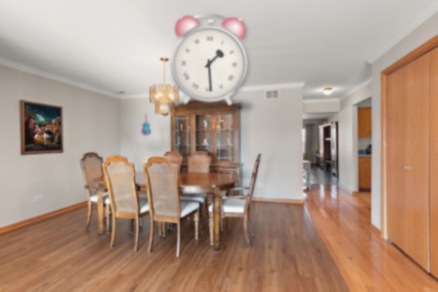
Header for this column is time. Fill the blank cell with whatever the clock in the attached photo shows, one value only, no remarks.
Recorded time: 1:29
